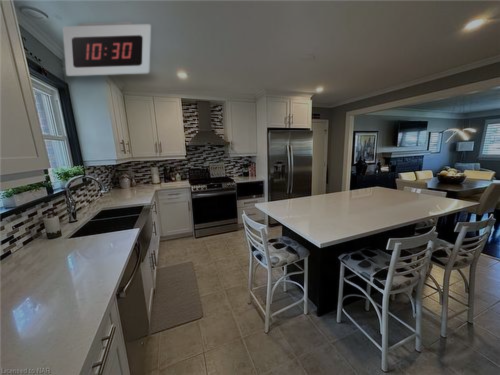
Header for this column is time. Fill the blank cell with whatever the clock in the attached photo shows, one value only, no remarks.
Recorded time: 10:30
